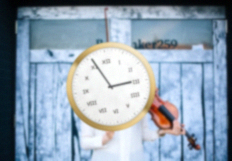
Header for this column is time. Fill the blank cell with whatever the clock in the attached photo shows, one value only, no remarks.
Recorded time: 2:56
